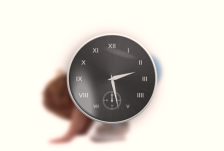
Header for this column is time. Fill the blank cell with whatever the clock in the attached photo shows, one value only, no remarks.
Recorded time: 2:28
